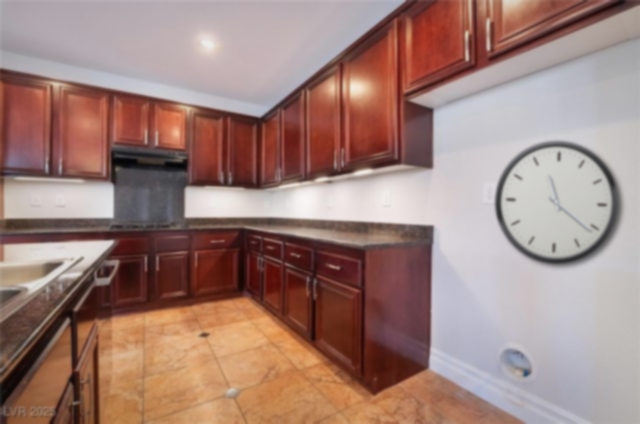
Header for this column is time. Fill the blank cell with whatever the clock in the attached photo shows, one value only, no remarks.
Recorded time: 11:21
